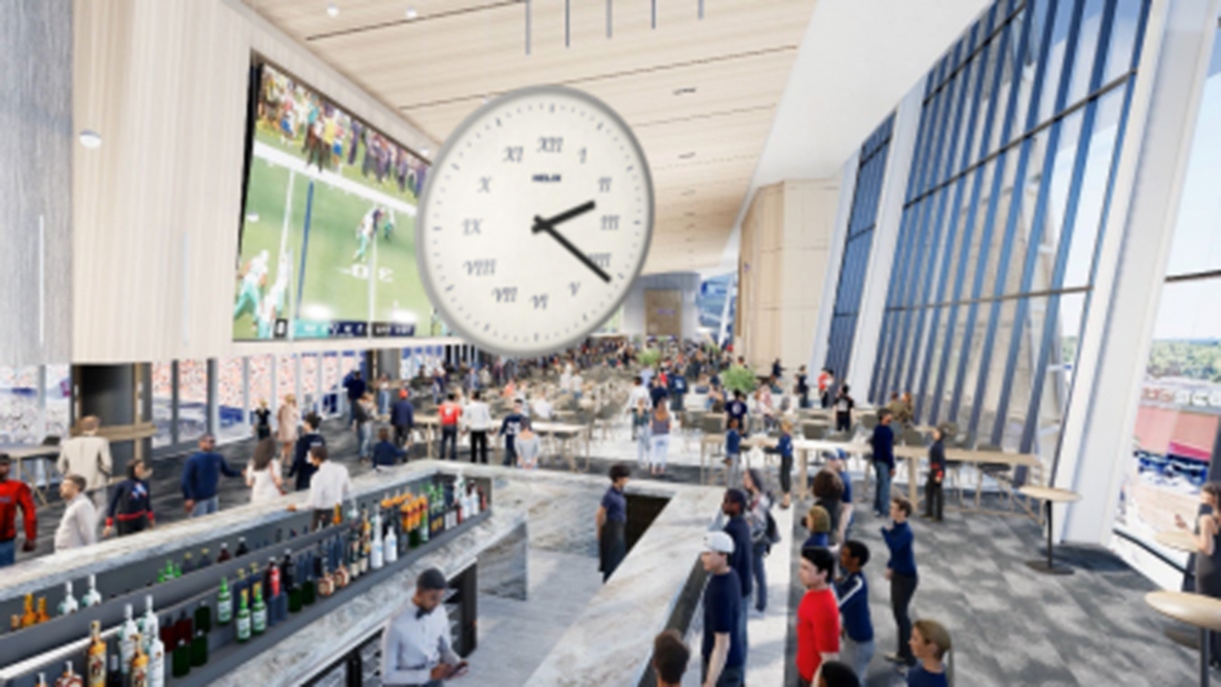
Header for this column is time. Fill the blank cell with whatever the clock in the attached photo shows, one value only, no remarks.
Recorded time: 2:21
